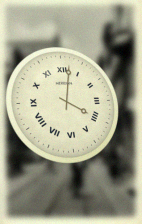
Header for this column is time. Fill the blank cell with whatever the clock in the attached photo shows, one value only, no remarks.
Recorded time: 4:02
